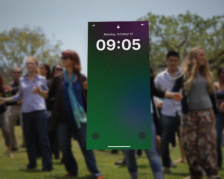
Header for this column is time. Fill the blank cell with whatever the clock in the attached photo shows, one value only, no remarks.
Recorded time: 9:05
